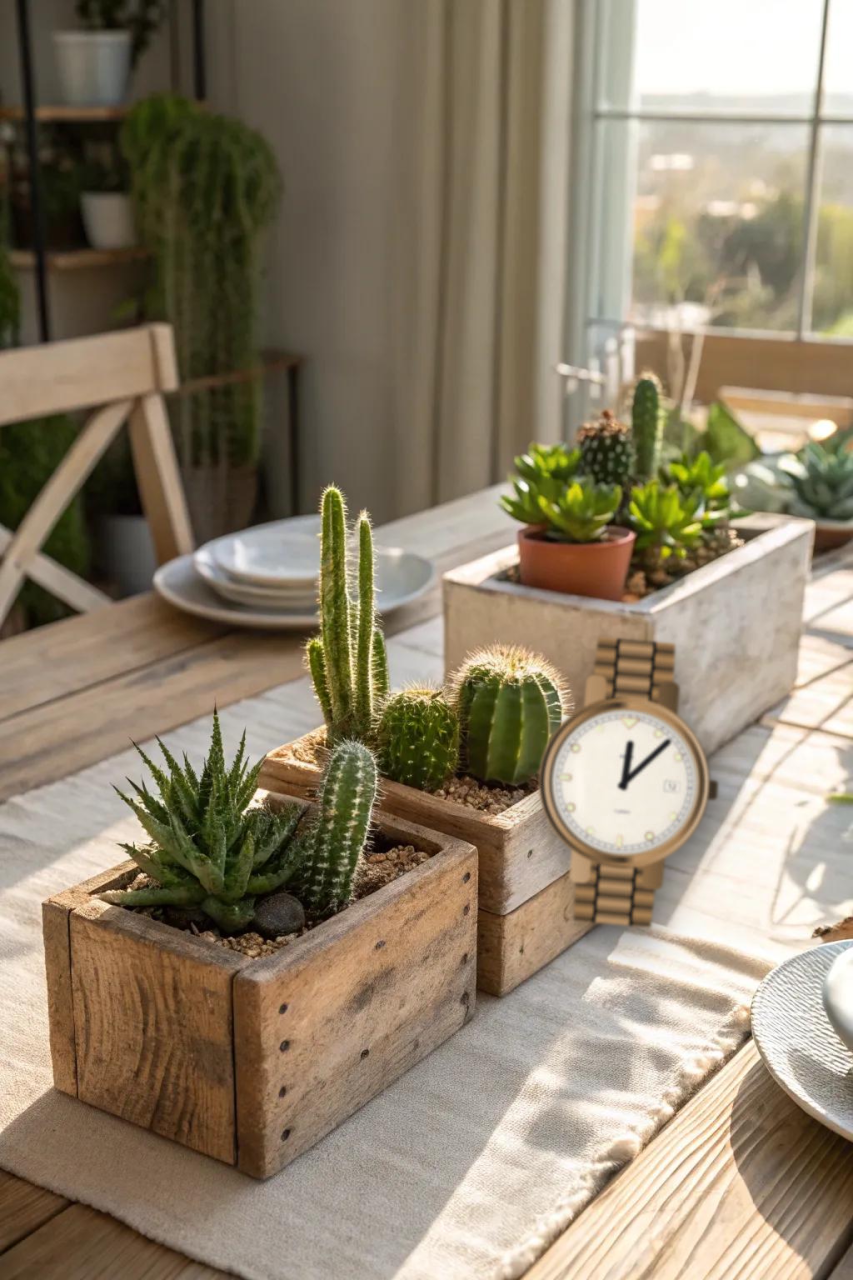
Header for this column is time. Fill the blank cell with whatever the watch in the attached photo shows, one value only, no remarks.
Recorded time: 12:07
